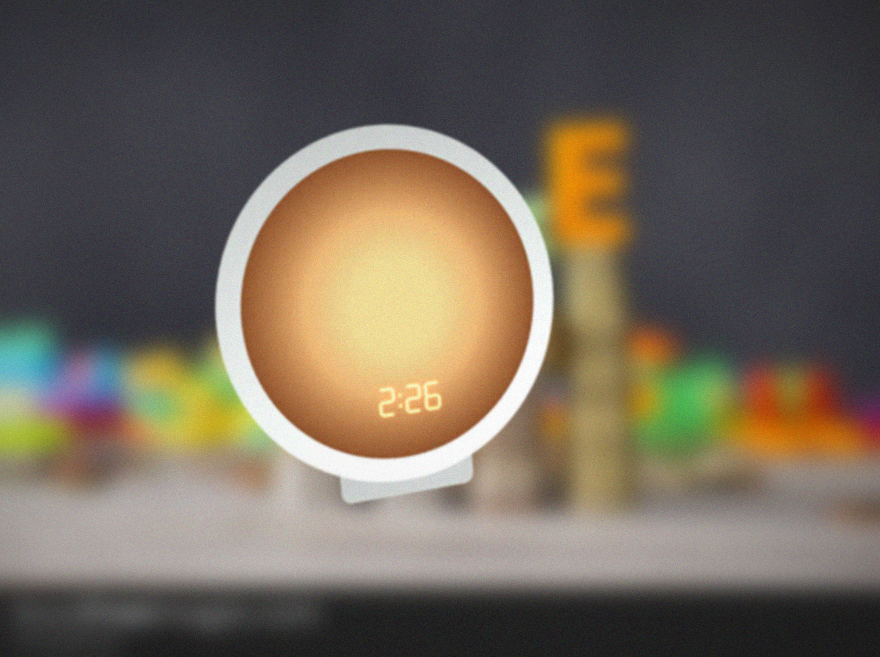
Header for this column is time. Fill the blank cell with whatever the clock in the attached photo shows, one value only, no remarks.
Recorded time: 2:26
